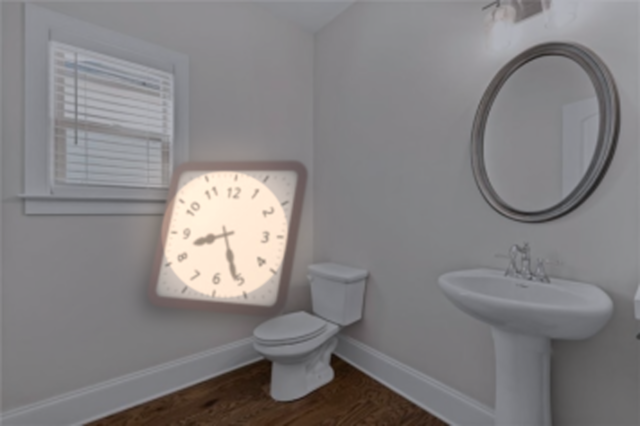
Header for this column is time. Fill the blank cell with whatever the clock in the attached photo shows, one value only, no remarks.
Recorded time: 8:26
